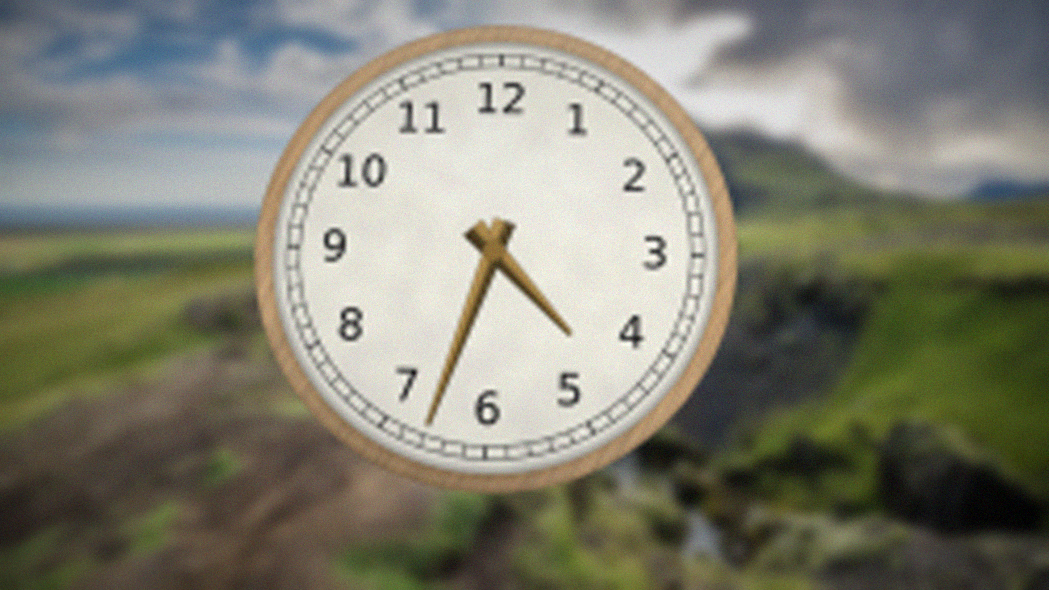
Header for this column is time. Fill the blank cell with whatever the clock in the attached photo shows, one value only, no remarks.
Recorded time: 4:33
